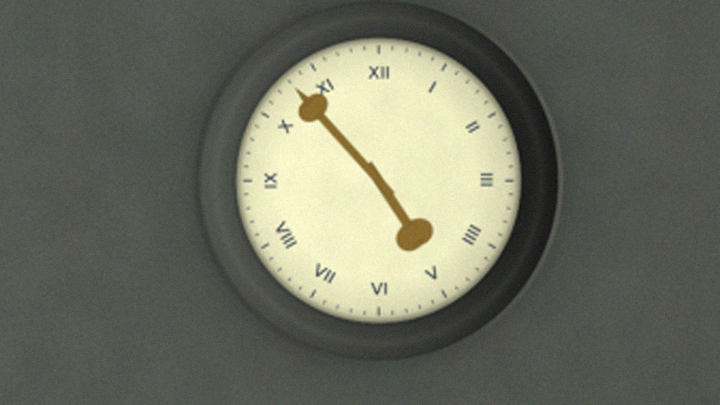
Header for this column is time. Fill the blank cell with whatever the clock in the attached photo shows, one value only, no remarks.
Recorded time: 4:53
